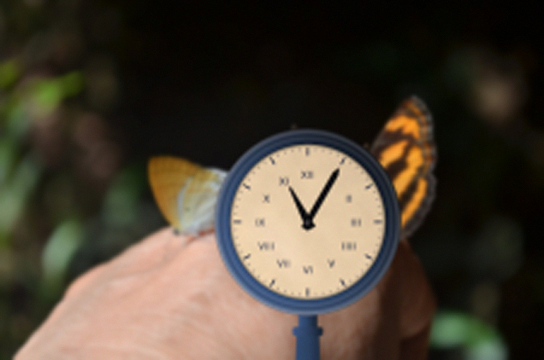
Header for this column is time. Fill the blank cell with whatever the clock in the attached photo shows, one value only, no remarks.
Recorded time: 11:05
